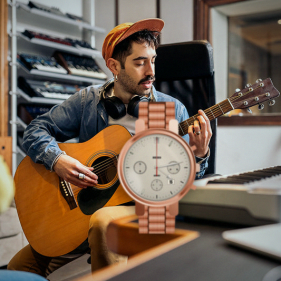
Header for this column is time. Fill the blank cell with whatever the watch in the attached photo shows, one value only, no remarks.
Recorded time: 4:13
